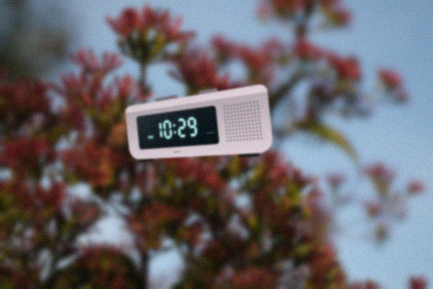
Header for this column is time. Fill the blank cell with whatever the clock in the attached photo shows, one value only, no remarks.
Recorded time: 10:29
